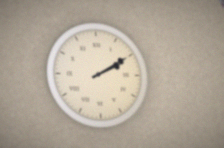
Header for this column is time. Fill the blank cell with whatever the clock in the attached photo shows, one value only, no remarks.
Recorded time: 2:10
